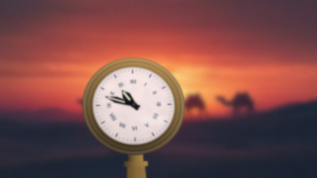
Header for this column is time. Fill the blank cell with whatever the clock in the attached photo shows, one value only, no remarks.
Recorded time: 10:48
